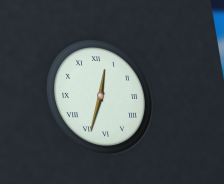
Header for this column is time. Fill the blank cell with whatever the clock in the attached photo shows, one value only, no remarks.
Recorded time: 12:34
